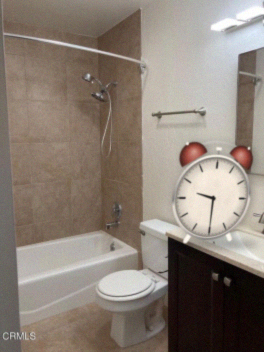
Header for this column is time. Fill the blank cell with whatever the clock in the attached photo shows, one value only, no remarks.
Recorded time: 9:30
